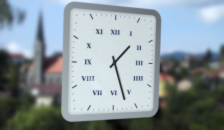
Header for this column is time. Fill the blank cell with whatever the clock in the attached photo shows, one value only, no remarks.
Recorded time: 1:27
